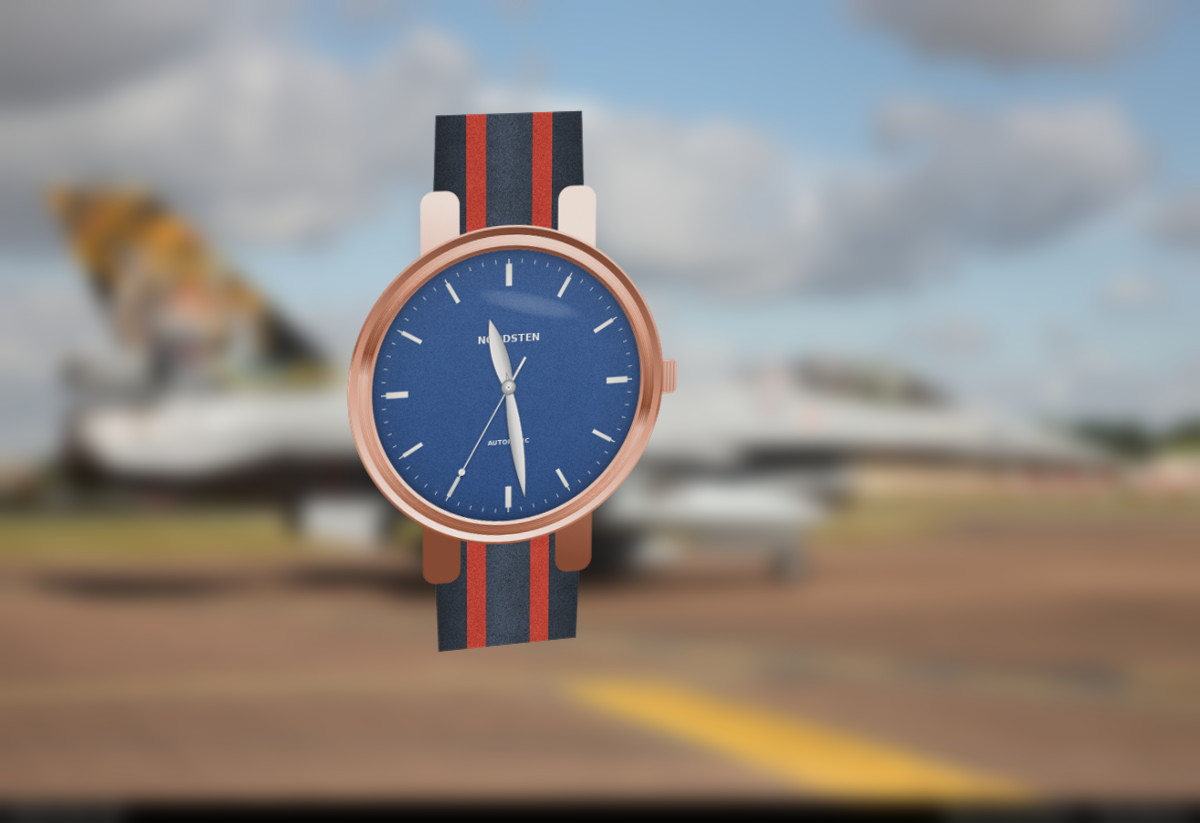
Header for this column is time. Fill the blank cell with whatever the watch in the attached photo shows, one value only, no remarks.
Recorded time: 11:28:35
